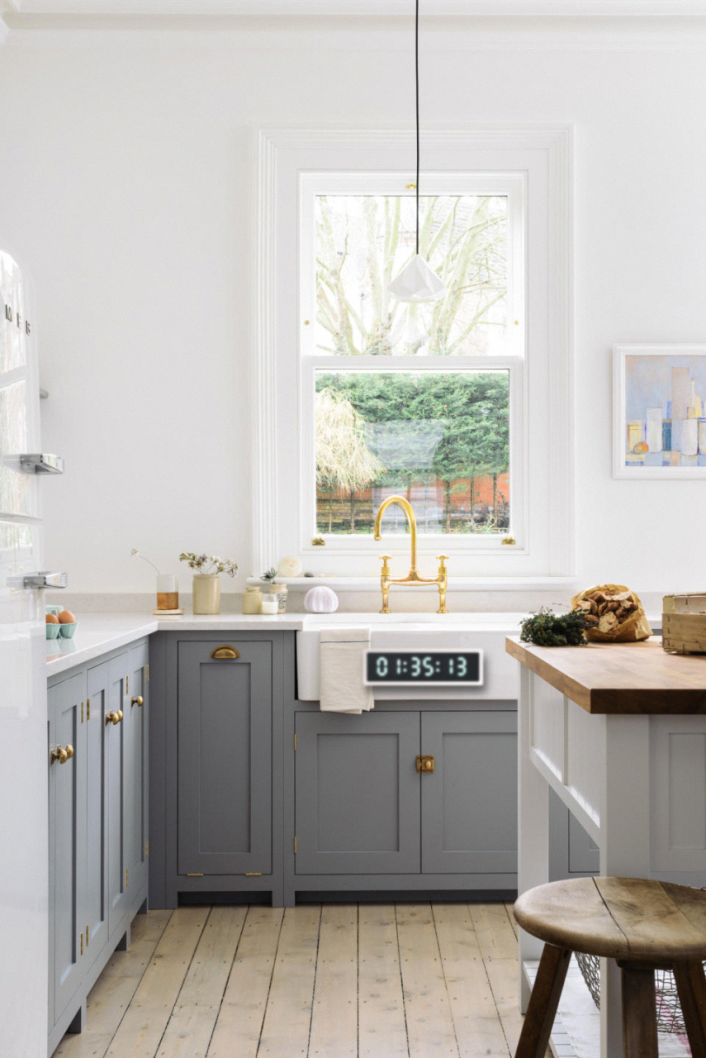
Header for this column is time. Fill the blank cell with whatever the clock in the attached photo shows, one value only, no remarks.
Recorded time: 1:35:13
